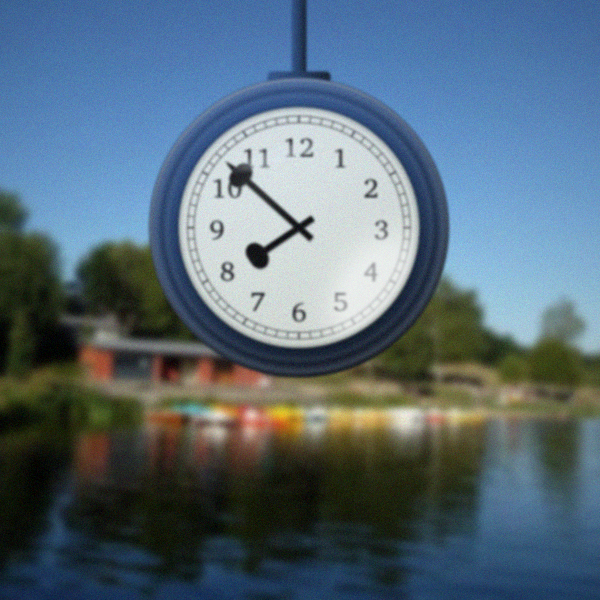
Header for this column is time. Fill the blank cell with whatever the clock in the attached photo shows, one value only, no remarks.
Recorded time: 7:52
